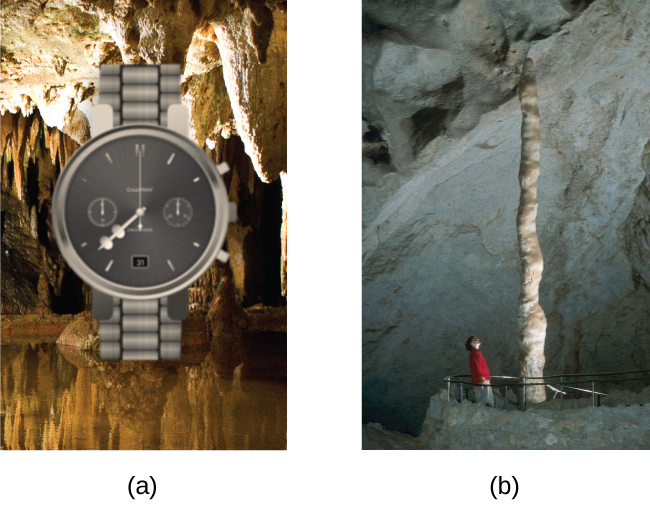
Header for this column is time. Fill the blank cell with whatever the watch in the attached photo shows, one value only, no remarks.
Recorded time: 7:38
